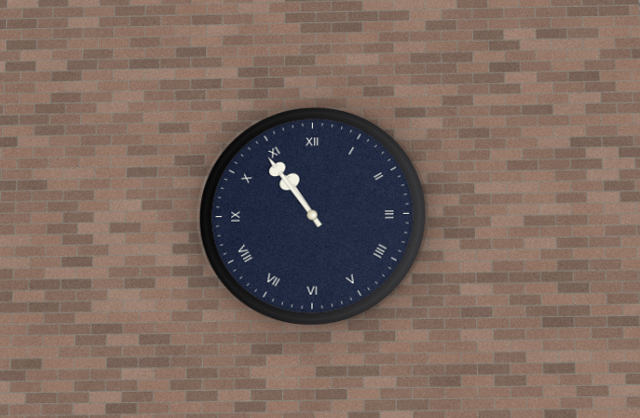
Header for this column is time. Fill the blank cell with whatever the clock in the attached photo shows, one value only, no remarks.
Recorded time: 10:54
